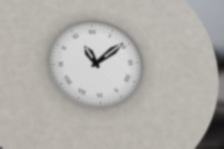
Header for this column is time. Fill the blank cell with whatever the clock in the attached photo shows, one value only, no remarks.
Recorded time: 11:09
